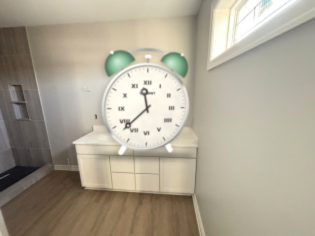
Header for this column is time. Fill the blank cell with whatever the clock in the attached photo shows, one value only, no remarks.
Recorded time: 11:38
